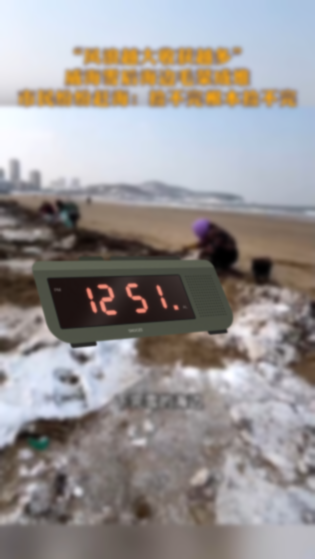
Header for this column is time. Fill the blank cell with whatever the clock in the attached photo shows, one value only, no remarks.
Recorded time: 12:51
